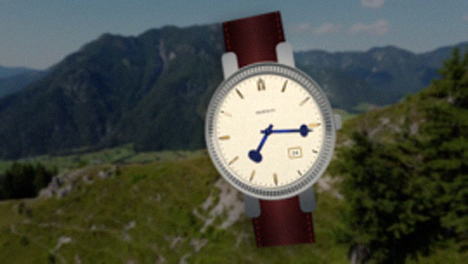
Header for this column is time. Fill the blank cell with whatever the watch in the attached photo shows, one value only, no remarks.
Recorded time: 7:16
